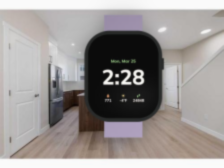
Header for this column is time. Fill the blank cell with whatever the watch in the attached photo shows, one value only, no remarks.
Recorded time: 2:28
